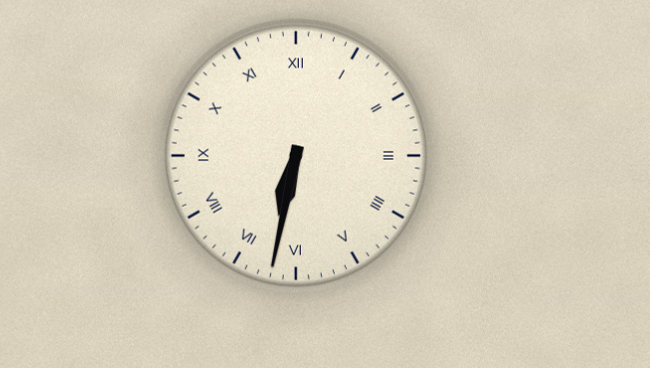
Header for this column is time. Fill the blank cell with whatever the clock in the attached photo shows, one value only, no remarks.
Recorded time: 6:32
